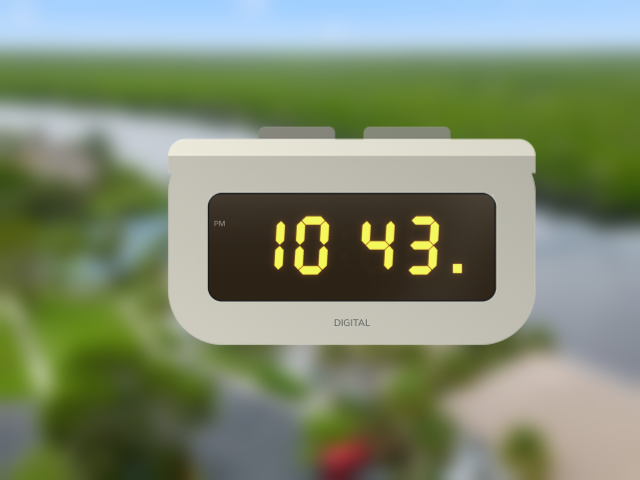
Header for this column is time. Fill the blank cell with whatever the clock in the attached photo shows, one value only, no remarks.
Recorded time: 10:43
